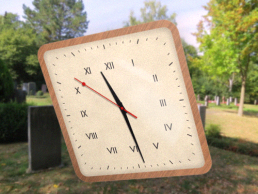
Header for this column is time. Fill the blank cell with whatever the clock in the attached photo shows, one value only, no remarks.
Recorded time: 11:28:52
